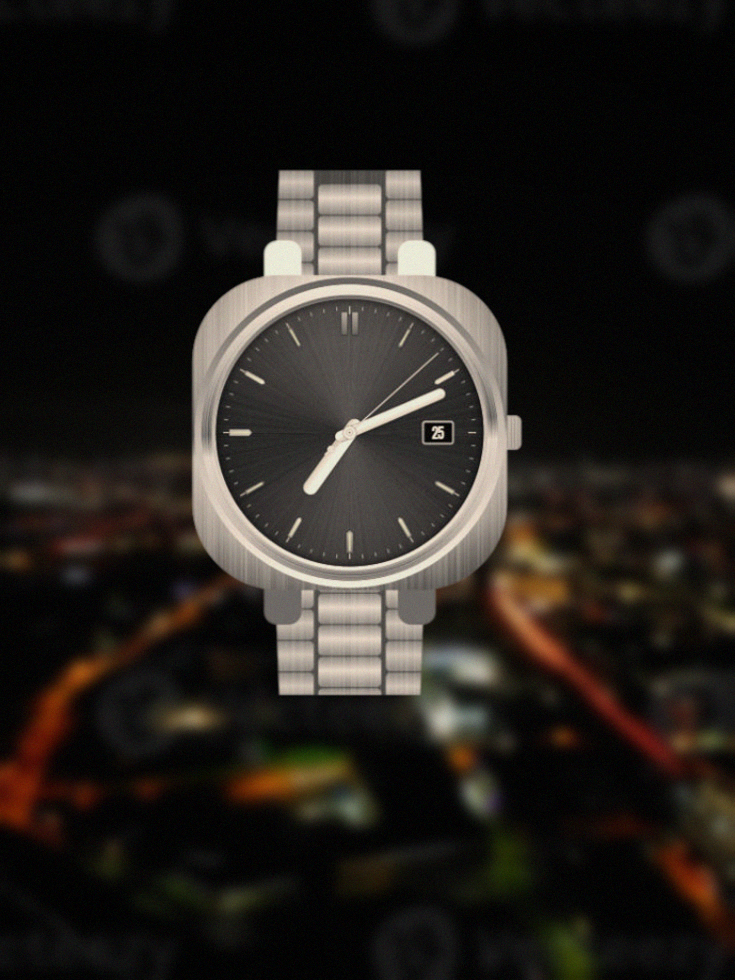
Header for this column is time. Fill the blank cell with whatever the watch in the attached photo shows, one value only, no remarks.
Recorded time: 7:11:08
